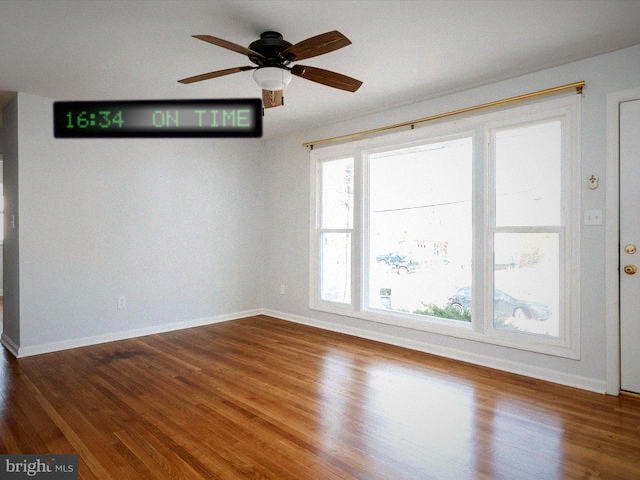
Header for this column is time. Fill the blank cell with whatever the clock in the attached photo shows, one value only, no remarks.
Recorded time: 16:34
